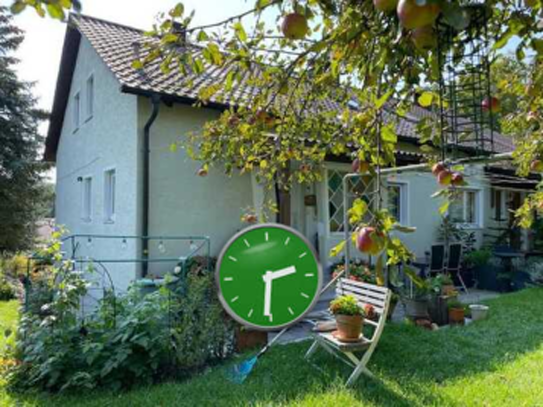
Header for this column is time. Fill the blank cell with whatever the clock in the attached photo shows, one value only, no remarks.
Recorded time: 2:31
